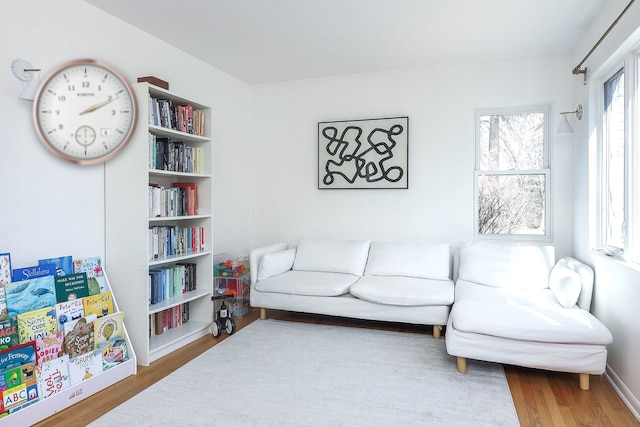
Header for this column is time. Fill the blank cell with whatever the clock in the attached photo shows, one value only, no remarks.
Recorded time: 2:11
